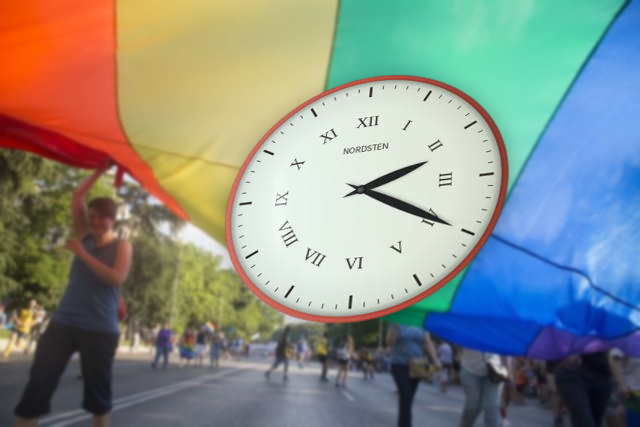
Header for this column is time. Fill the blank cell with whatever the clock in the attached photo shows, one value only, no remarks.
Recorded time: 2:20
